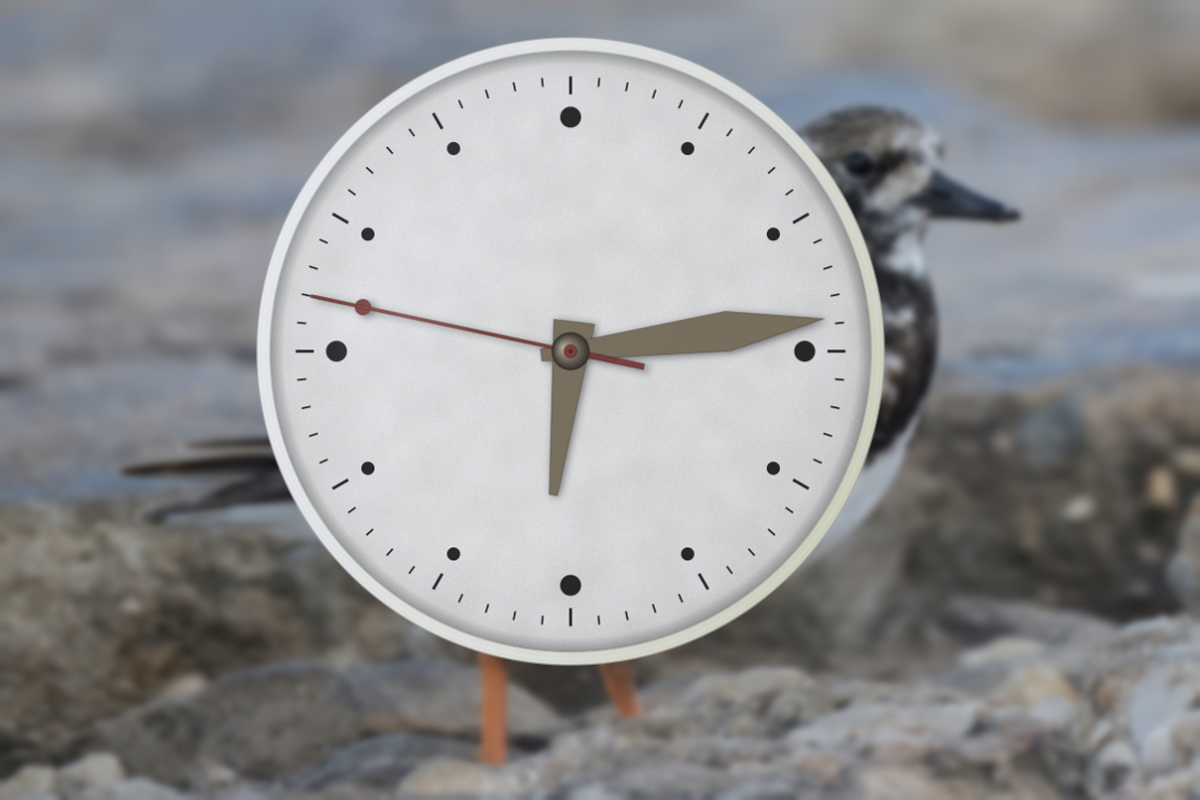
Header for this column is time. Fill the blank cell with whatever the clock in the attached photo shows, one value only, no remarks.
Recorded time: 6:13:47
